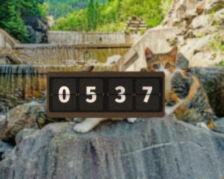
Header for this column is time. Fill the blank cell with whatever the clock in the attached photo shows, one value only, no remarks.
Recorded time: 5:37
